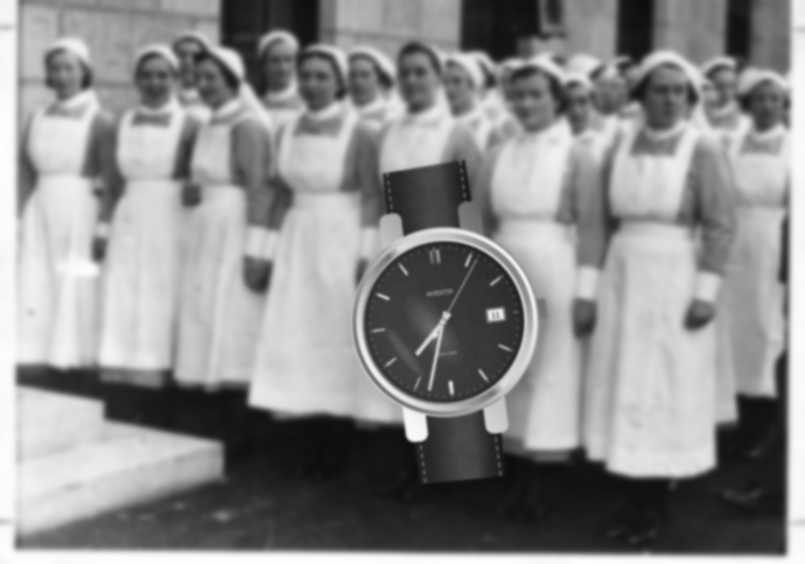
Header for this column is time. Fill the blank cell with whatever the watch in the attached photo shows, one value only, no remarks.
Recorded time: 7:33:06
